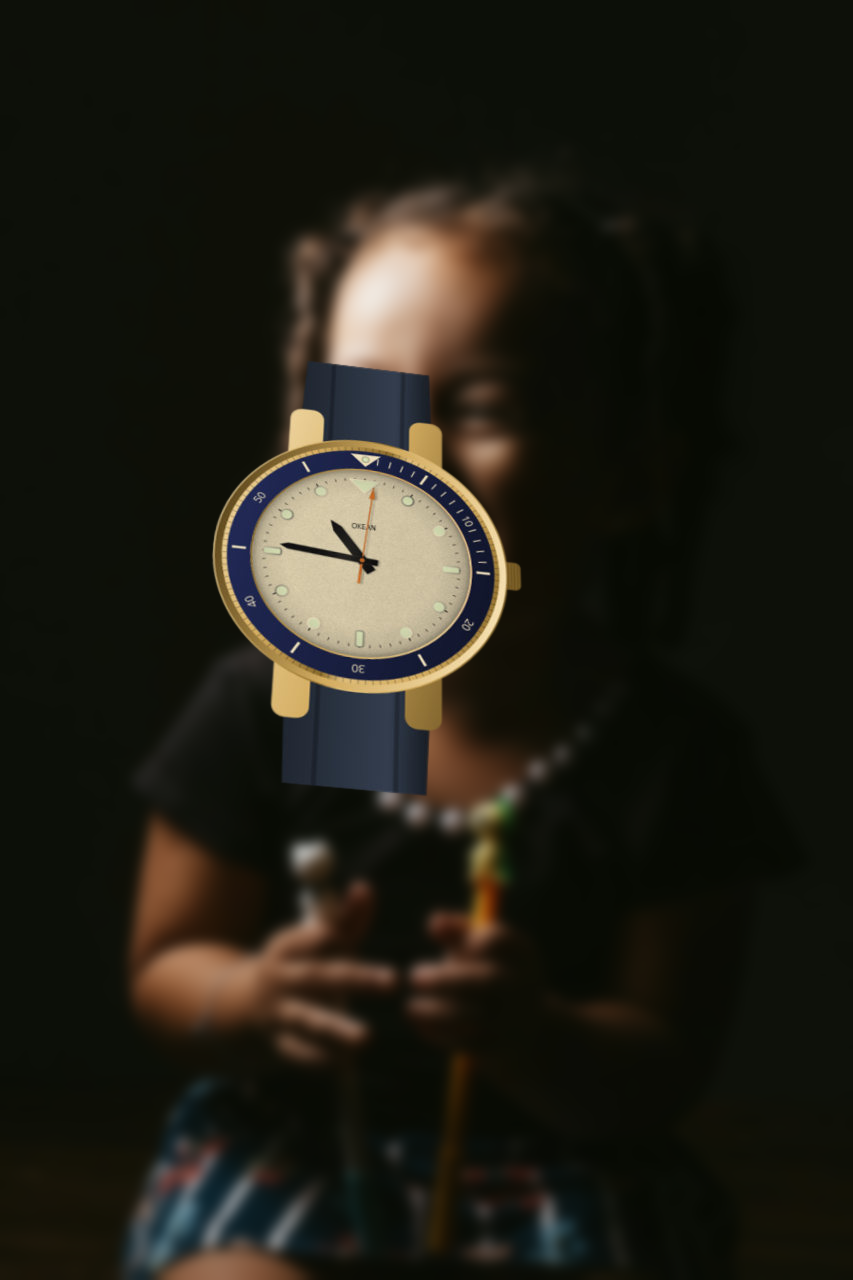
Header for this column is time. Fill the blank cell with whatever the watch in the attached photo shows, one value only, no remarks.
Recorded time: 10:46:01
